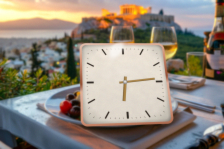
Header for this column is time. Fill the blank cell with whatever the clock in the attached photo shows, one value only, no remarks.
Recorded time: 6:14
